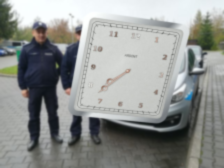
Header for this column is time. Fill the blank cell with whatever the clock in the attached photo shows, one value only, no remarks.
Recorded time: 7:37
